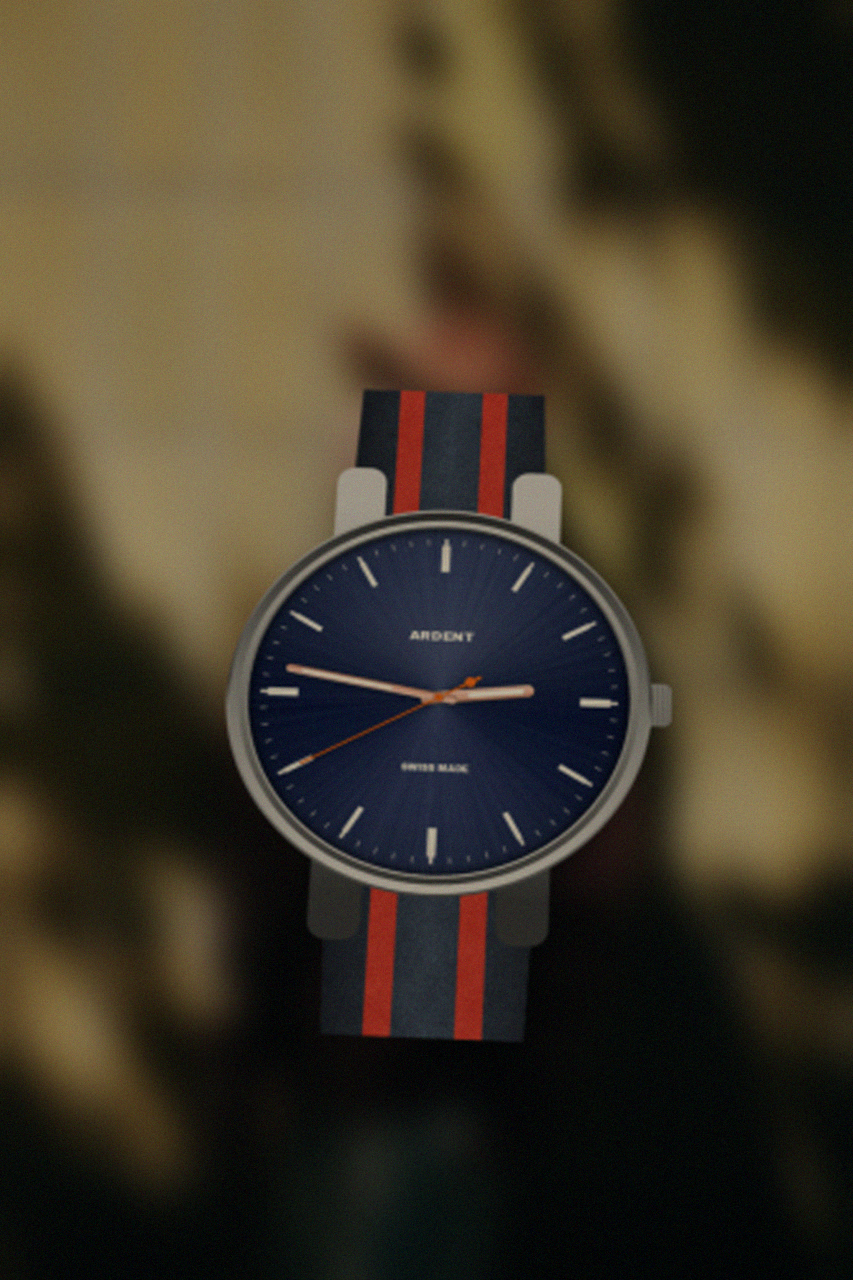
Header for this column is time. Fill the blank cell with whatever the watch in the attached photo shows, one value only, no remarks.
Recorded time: 2:46:40
